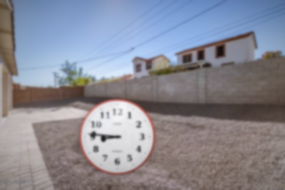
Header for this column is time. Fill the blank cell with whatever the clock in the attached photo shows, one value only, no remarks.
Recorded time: 8:46
